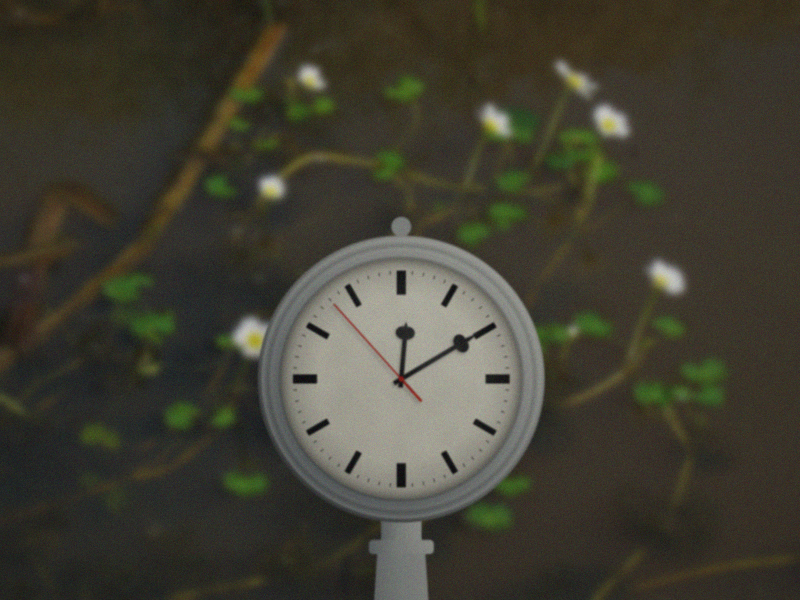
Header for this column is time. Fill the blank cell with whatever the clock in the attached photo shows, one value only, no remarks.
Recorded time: 12:09:53
